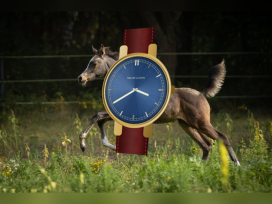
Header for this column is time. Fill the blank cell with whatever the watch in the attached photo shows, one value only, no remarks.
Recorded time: 3:40
